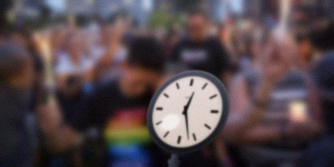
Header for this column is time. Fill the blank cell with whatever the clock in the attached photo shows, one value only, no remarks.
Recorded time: 12:27
